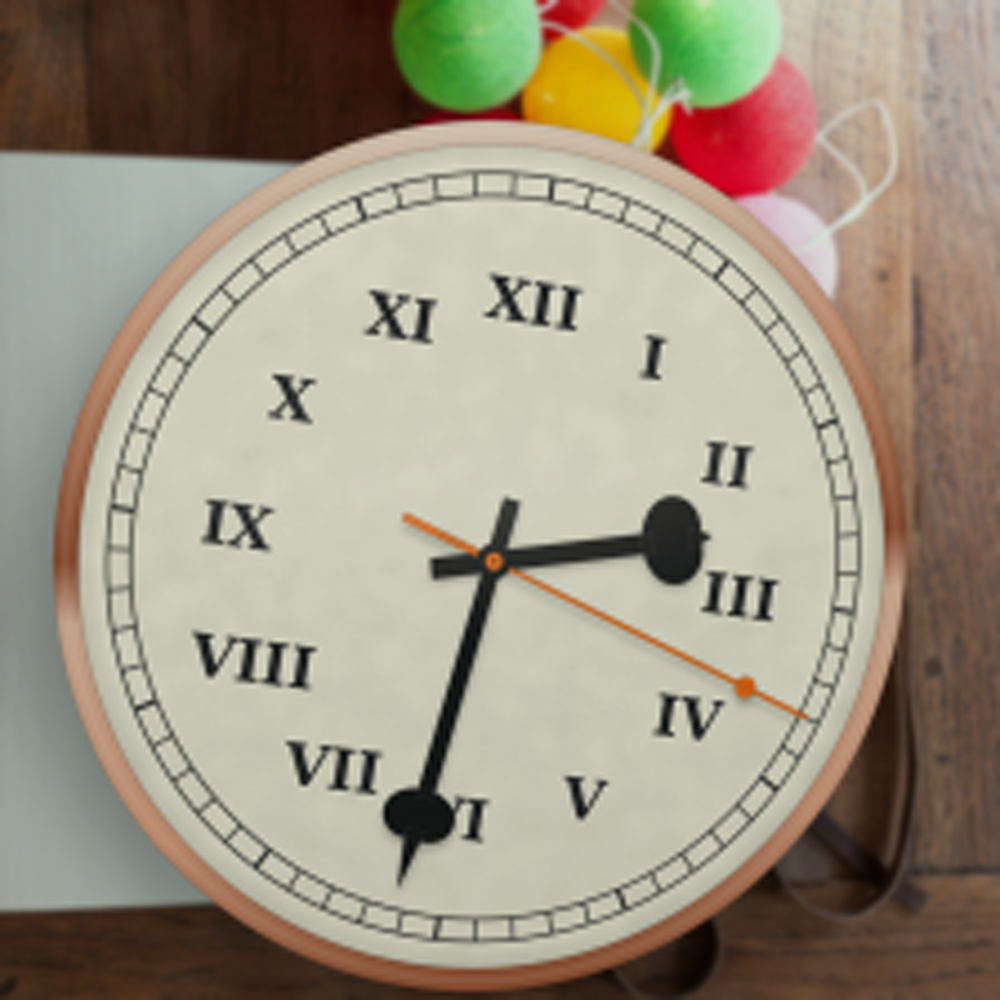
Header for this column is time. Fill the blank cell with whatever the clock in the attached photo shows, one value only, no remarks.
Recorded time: 2:31:18
